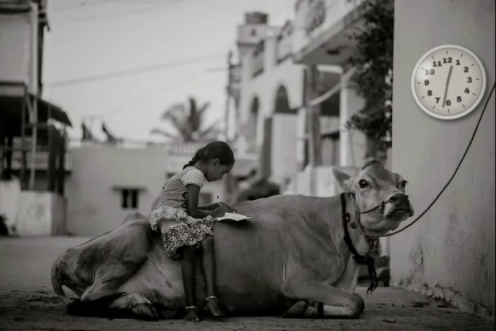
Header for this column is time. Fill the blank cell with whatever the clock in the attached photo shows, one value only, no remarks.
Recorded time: 12:32
